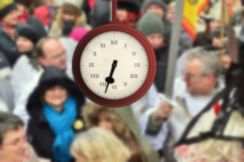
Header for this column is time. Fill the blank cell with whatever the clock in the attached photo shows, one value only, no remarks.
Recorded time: 6:33
